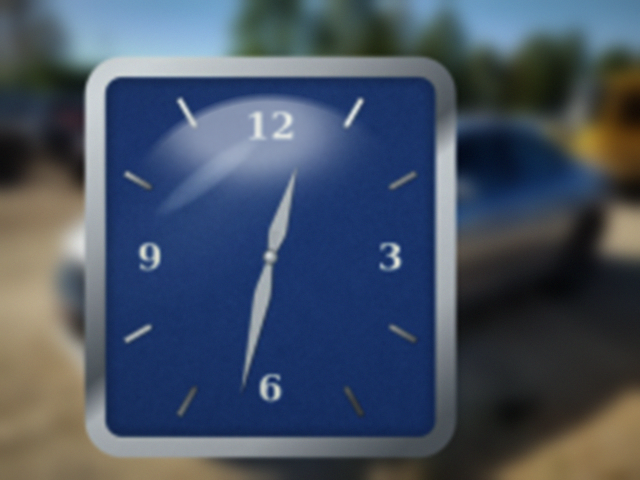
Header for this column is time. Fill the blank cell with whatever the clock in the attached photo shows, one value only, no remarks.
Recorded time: 12:32
